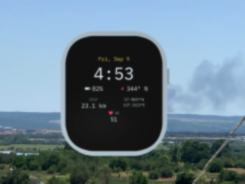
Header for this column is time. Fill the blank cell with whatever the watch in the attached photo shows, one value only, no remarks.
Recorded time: 4:53
